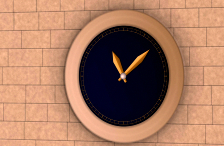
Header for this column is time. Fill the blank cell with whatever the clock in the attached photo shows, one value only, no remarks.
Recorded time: 11:08
